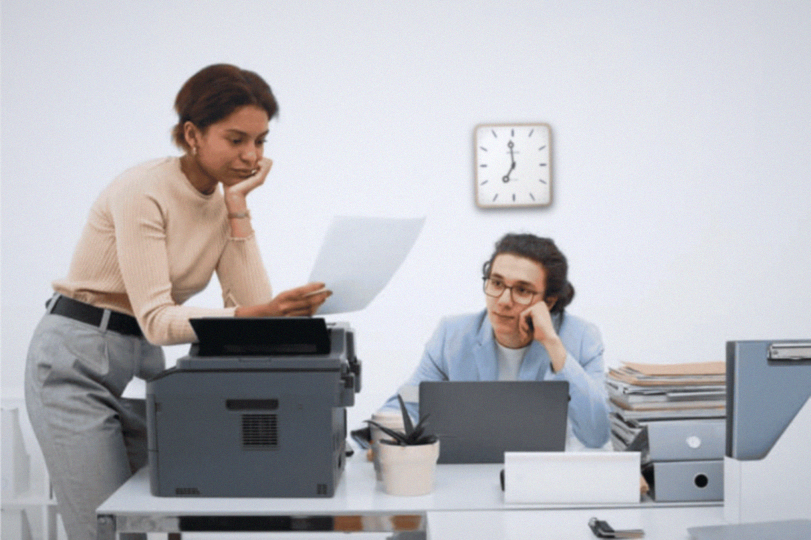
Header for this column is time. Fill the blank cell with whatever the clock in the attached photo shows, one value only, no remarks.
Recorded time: 6:59
